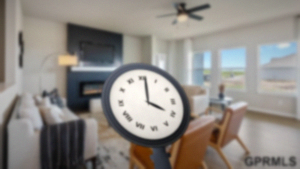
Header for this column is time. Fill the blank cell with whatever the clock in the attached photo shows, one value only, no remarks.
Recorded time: 4:01
